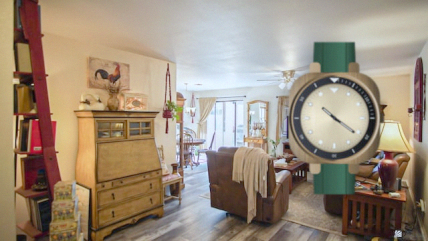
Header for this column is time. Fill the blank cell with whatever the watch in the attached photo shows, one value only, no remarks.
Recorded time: 10:21
